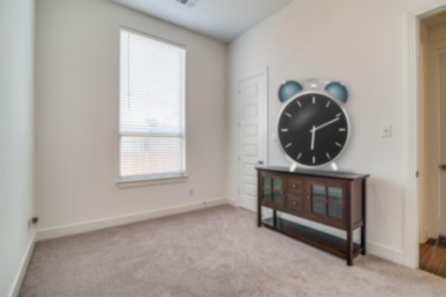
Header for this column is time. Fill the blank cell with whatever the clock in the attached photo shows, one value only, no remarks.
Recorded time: 6:11
